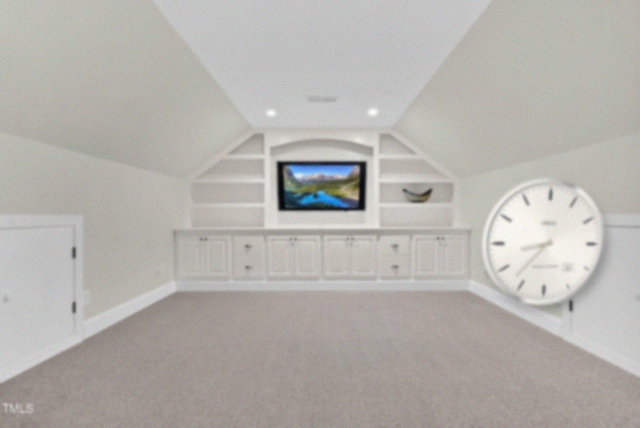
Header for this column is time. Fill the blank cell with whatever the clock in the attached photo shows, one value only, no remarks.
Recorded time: 8:37
